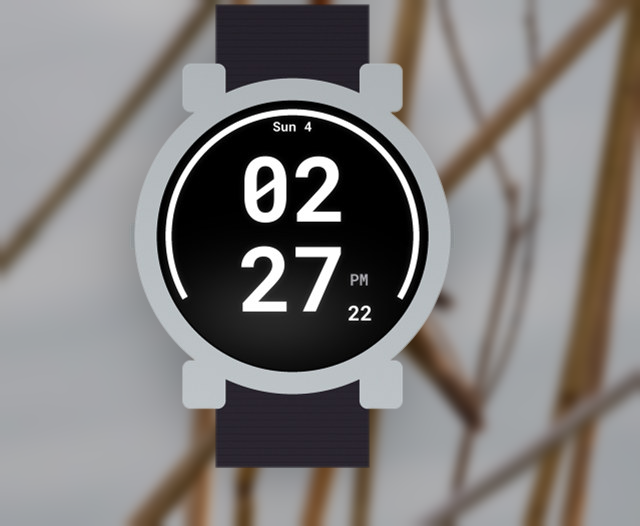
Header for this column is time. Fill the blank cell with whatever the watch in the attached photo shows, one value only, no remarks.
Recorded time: 2:27:22
